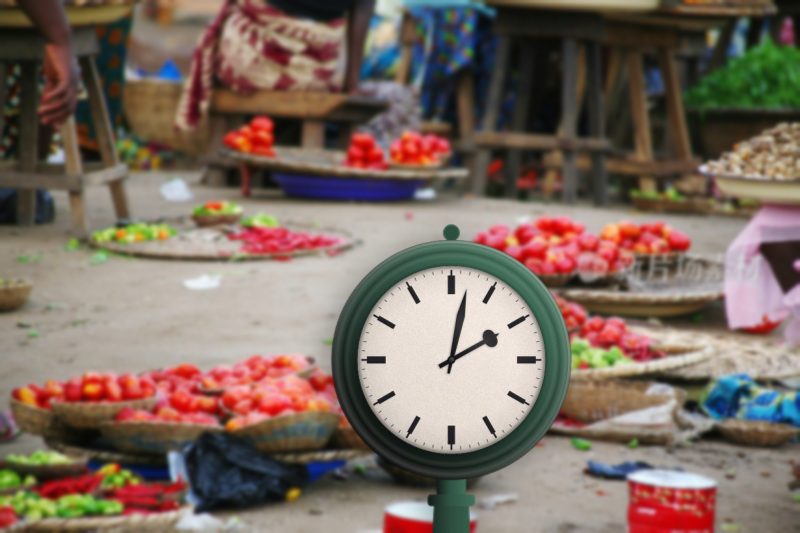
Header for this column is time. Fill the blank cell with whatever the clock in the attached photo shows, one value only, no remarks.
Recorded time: 2:02
